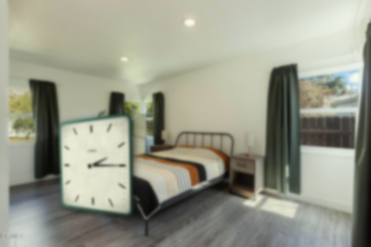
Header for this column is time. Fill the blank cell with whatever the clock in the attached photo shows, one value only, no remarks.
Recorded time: 2:15
